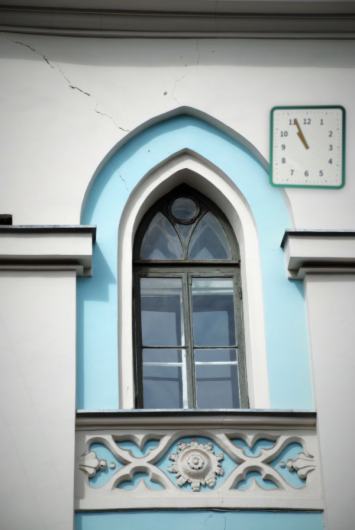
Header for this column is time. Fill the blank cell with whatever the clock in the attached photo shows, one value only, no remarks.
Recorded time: 10:56
